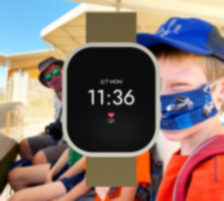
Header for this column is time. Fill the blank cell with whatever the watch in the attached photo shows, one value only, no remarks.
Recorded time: 11:36
